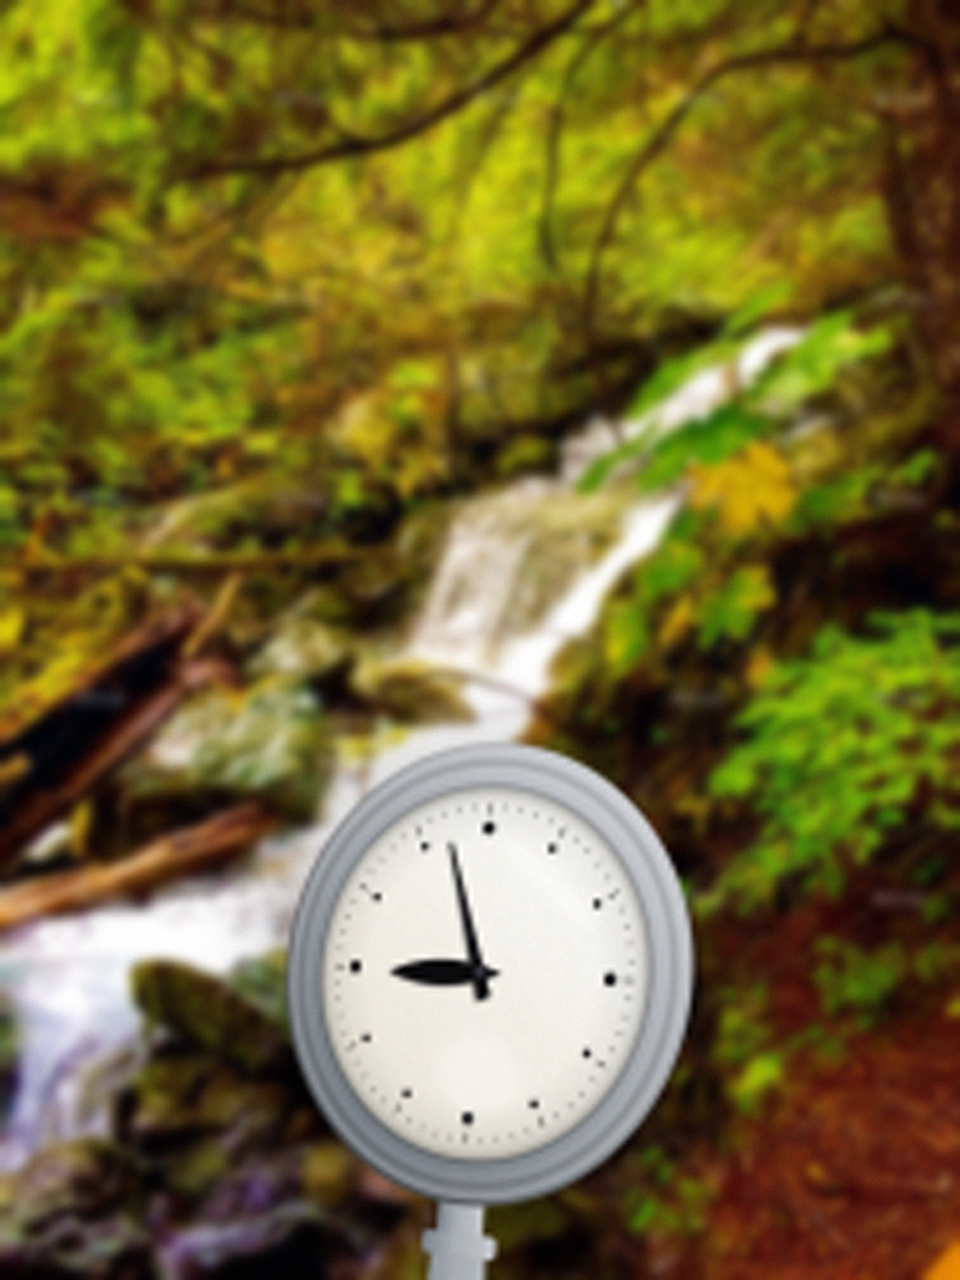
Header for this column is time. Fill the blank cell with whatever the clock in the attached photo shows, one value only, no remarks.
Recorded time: 8:57
